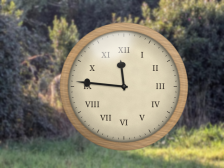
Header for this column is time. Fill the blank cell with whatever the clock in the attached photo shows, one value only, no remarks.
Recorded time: 11:46
